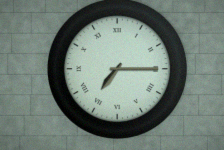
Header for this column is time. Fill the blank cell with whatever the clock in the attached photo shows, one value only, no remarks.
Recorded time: 7:15
